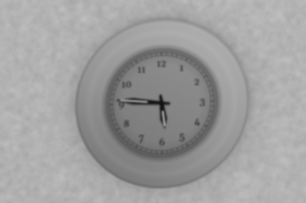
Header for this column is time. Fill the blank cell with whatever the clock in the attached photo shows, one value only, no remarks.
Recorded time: 5:46
